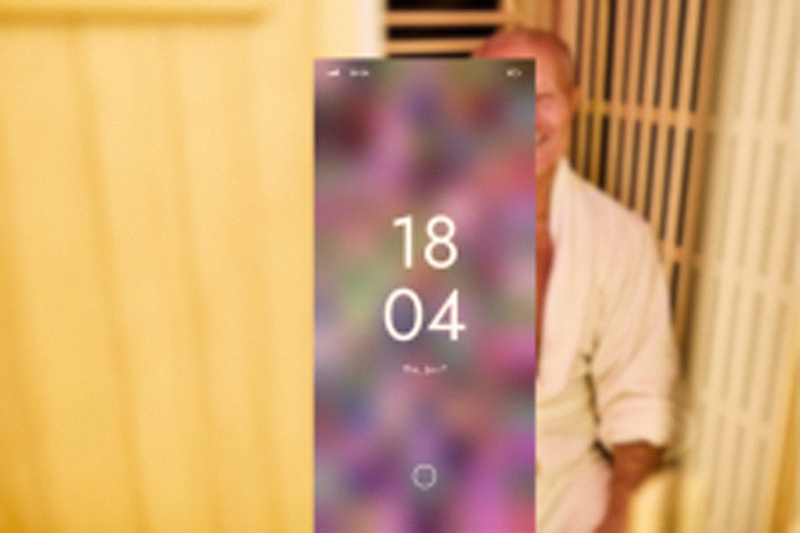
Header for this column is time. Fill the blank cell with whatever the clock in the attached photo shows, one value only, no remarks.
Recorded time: 18:04
